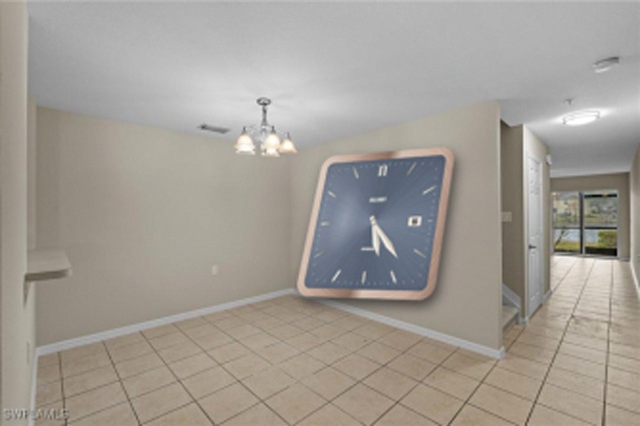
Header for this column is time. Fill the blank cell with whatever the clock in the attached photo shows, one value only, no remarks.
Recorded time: 5:23
